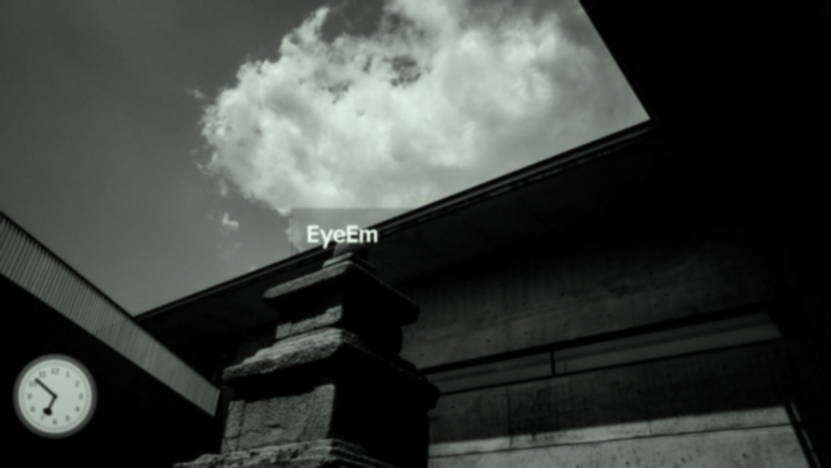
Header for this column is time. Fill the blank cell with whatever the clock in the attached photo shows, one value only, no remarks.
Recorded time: 6:52
